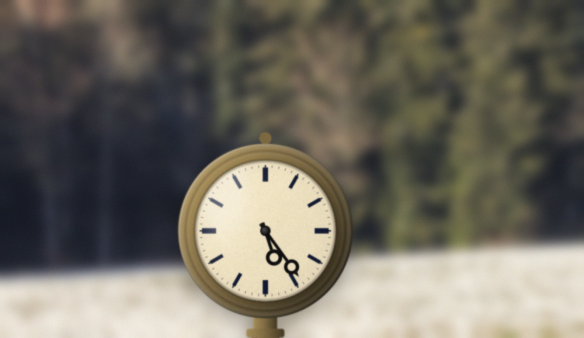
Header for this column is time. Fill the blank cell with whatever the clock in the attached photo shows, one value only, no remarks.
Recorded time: 5:24
